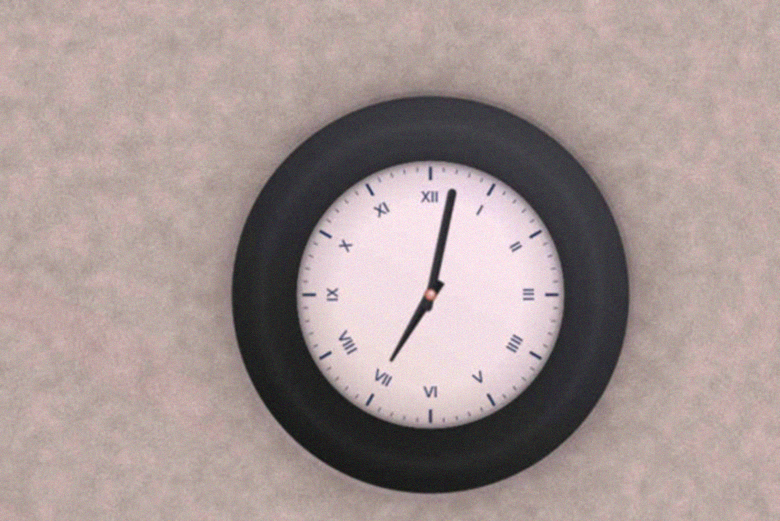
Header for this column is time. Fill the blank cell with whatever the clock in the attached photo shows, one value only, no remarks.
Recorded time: 7:02
